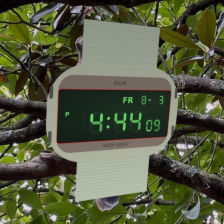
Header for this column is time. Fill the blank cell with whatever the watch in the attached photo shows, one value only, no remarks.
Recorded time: 4:44:09
